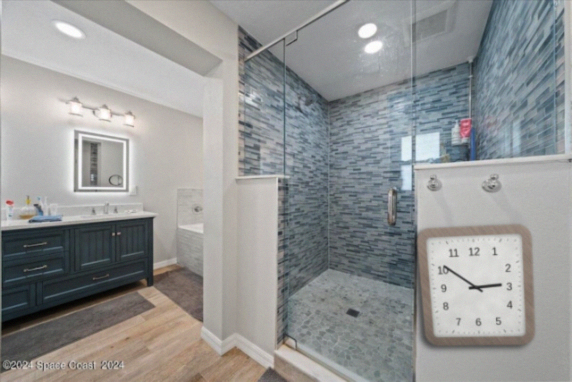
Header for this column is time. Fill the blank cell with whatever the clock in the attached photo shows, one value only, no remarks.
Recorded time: 2:51
